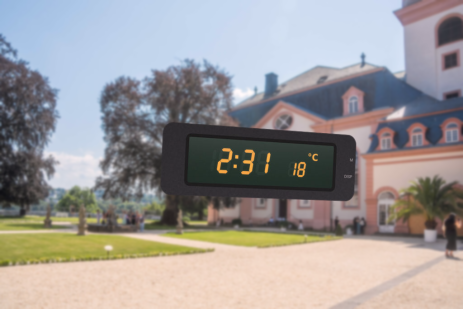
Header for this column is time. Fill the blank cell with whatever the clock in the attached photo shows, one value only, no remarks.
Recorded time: 2:31
